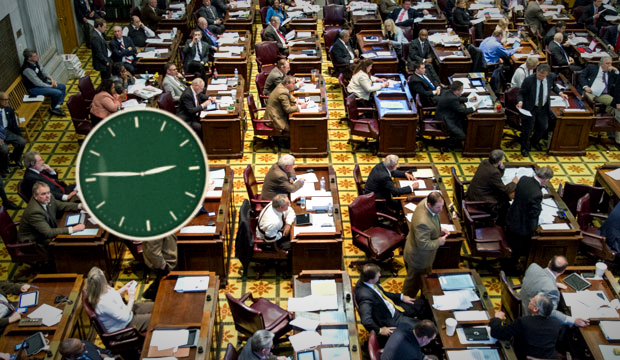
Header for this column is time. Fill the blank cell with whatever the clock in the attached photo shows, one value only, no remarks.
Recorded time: 2:46
